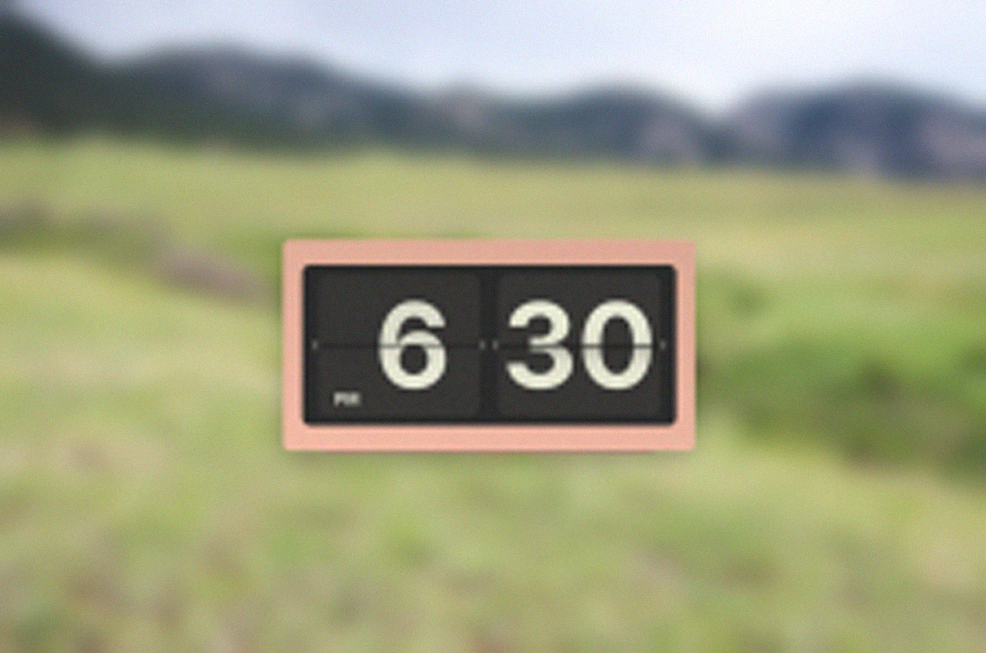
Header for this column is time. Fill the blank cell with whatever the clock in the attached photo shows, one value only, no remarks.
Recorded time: 6:30
